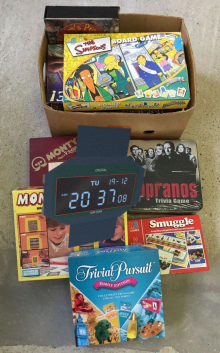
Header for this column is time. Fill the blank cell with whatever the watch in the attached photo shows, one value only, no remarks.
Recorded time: 20:37:08
